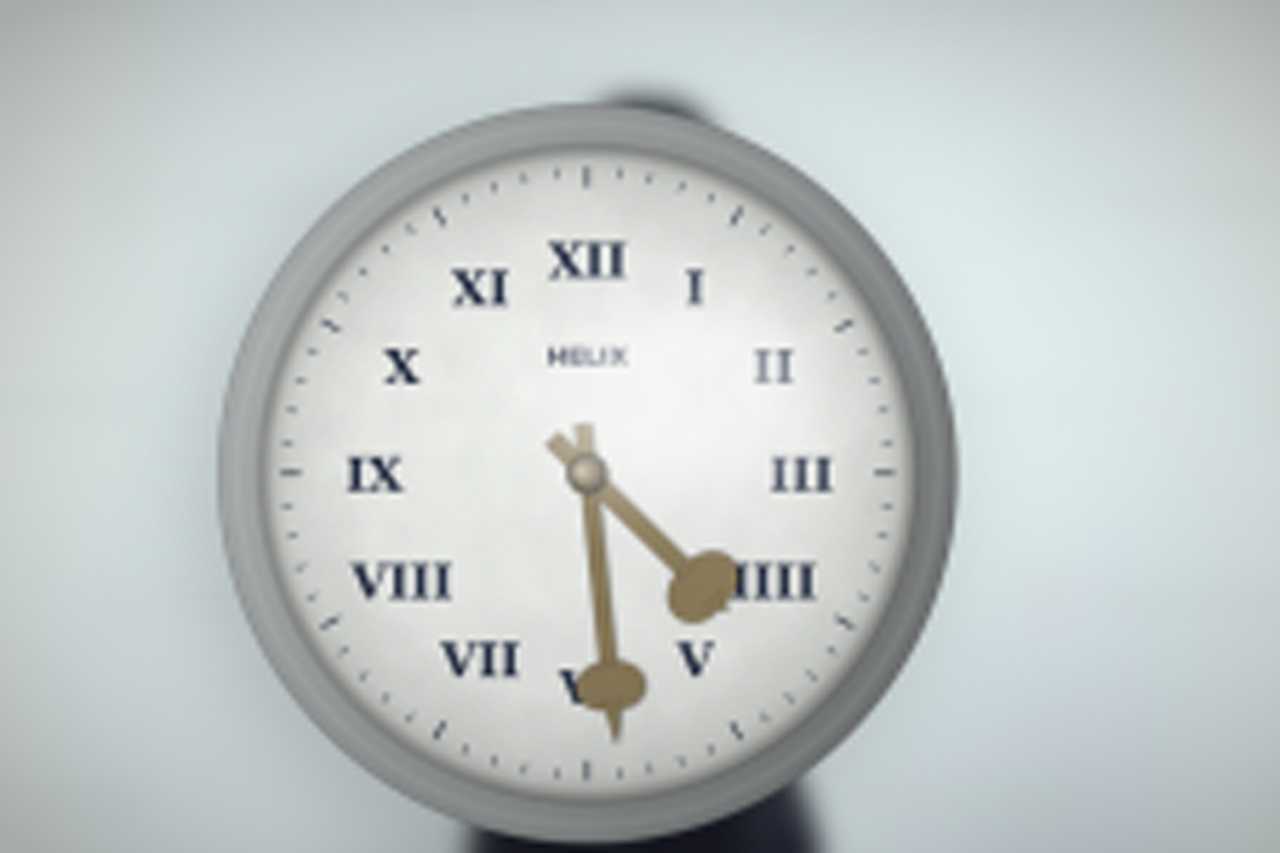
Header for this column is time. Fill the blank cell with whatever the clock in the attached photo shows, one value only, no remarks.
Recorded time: 4:29
